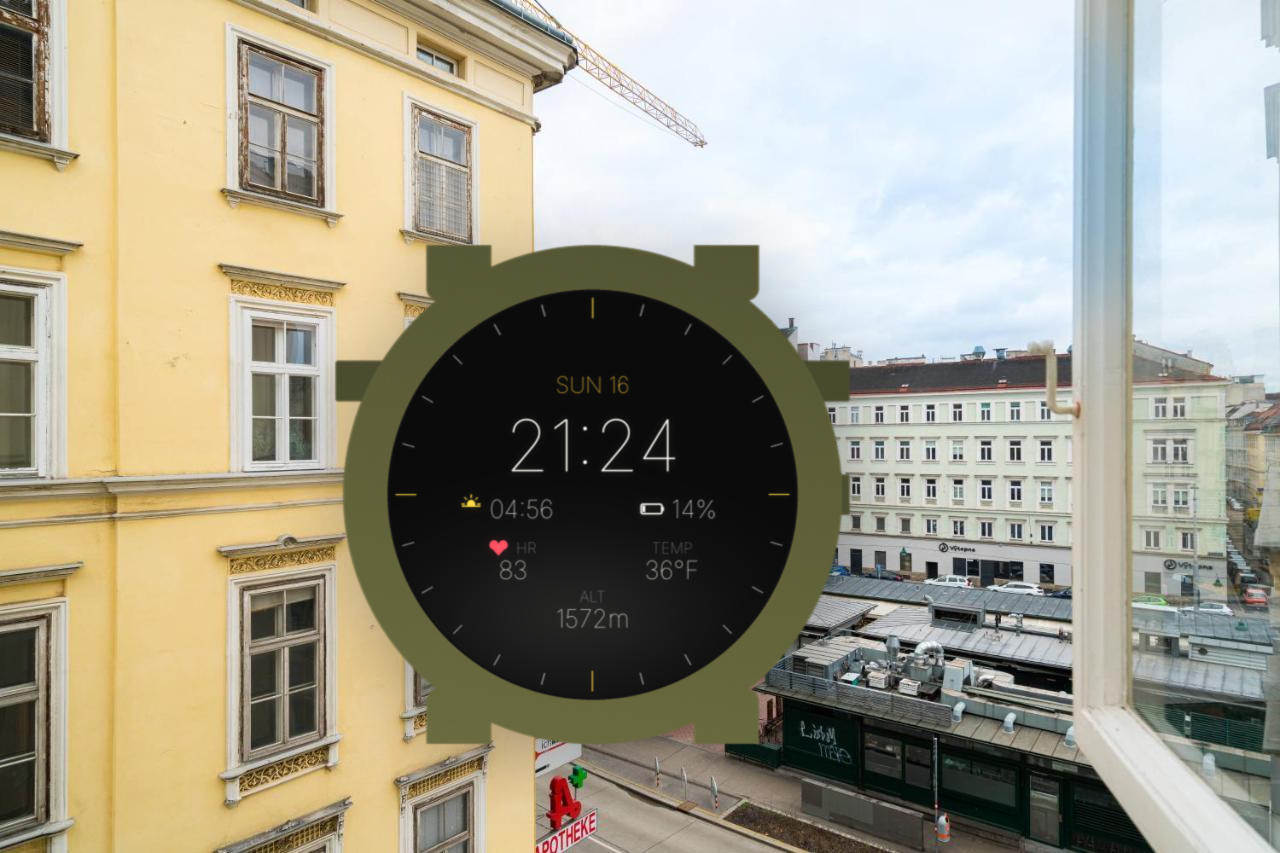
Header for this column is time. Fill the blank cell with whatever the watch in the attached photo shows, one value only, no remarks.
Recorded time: 21:24
